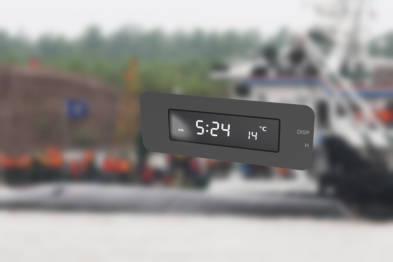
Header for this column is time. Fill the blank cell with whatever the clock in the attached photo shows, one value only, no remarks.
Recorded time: 5:24
